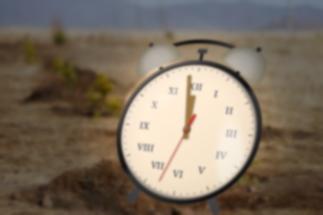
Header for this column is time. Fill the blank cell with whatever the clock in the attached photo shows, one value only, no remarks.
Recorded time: 11:58:33
